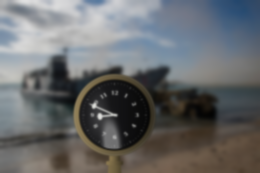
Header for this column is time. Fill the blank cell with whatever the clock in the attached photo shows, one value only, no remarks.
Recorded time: 8:49
